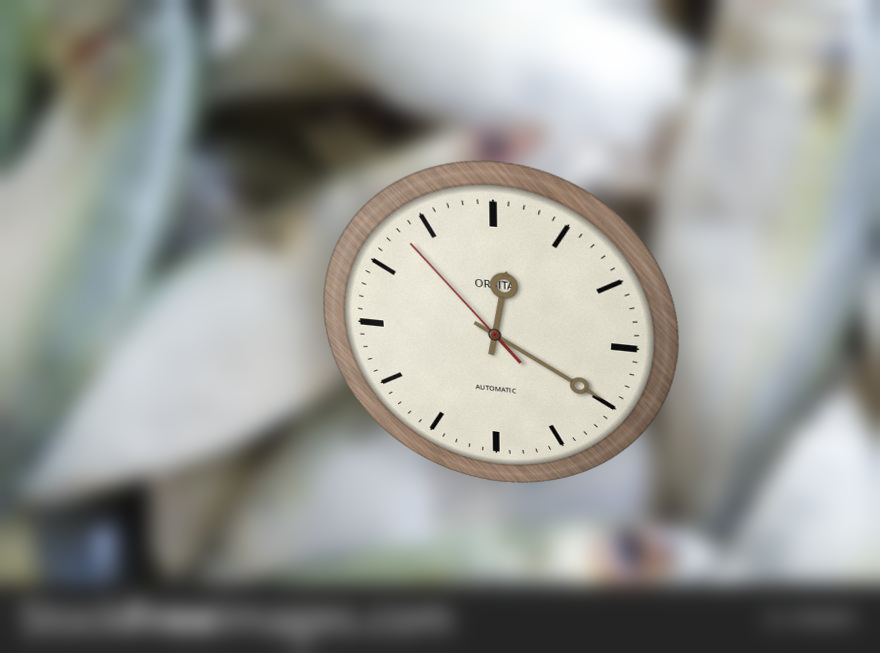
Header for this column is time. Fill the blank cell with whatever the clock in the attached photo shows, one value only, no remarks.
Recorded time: 12:19:53
